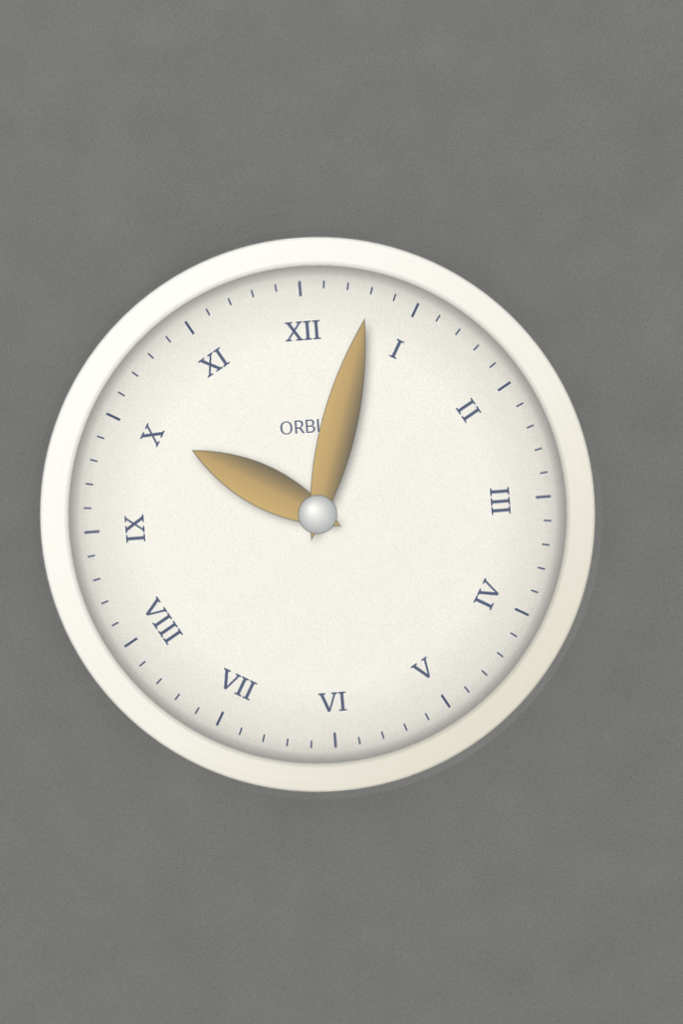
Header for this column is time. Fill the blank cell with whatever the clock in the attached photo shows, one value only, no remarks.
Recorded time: 10:03
